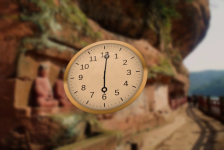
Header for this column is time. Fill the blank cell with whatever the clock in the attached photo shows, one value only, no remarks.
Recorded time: 6:01
